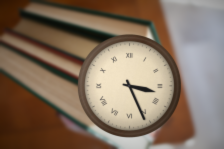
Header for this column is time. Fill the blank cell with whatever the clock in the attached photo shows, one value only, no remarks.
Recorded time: 3:26
